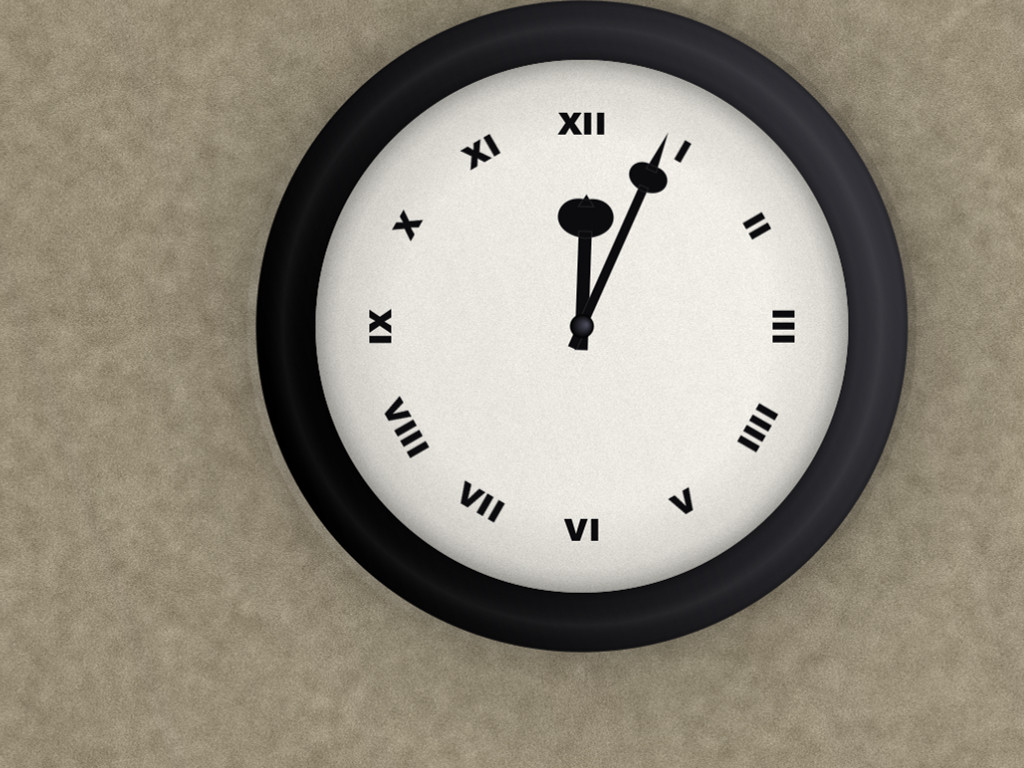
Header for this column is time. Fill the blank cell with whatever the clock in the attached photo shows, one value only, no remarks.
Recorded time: 12:04
